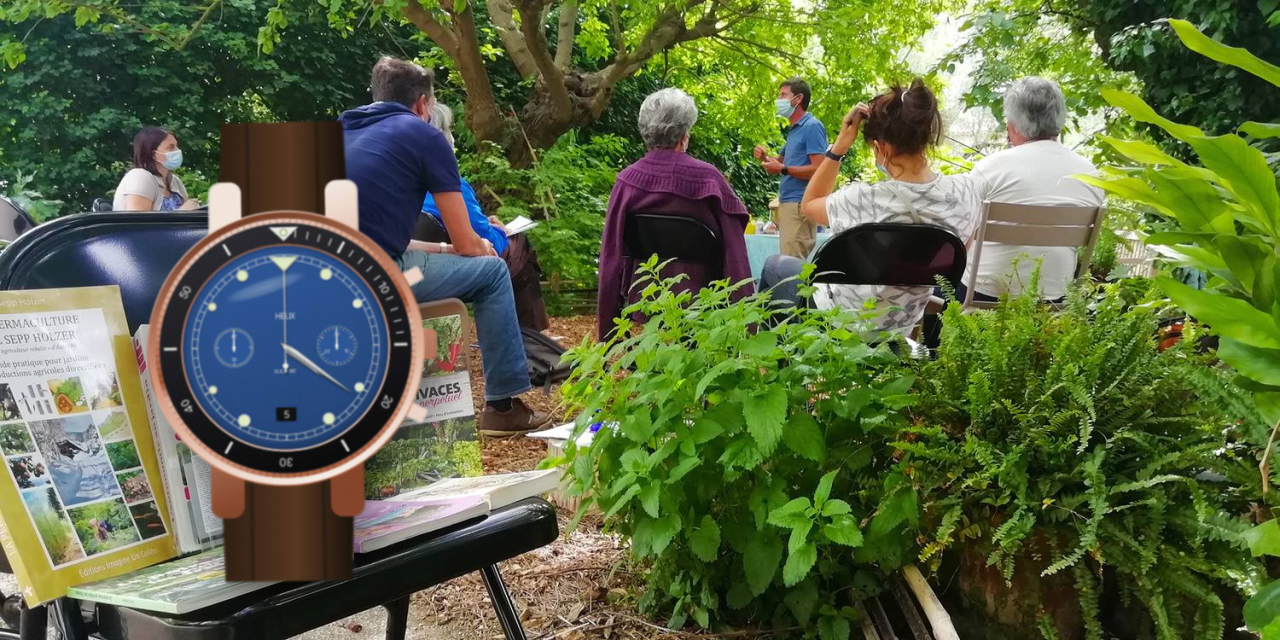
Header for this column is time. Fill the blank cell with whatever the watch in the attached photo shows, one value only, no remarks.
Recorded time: 4:21
